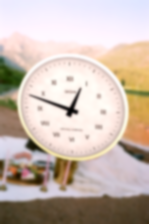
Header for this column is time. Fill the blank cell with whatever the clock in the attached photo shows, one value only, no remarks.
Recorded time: 12:48
